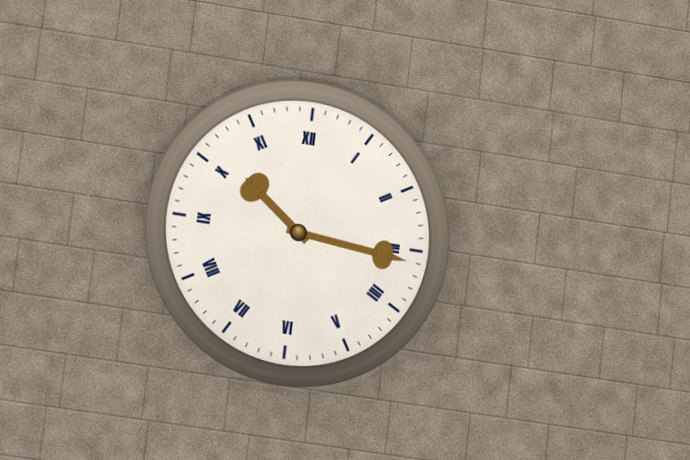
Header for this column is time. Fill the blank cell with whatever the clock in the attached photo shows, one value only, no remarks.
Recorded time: 10:16
